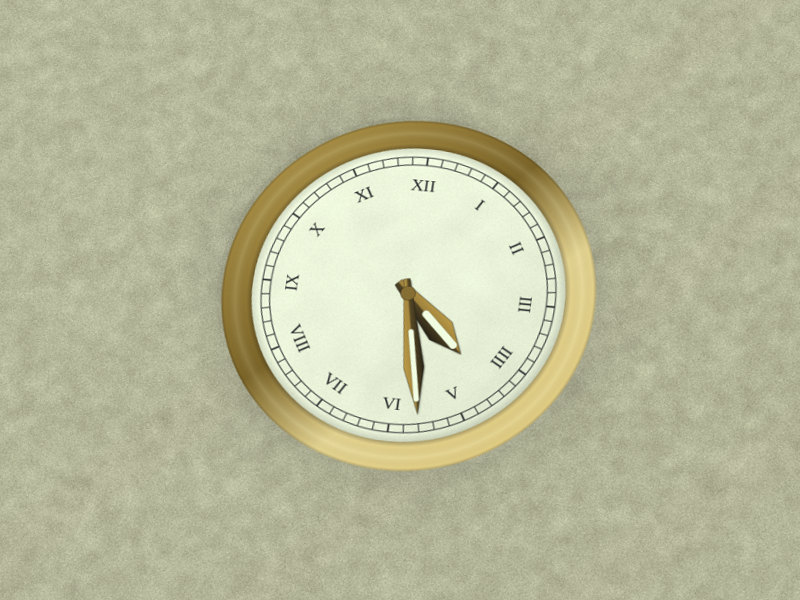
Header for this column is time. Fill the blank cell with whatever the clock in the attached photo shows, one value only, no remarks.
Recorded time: 4:28
